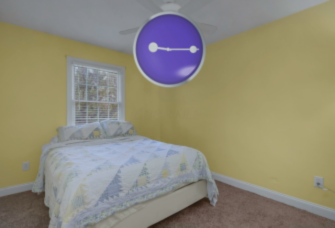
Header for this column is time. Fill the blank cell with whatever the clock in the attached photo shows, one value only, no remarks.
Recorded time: 9:15
